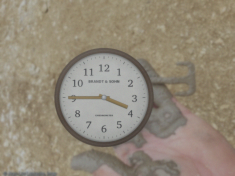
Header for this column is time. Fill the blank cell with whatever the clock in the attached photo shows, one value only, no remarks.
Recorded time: 3:45
